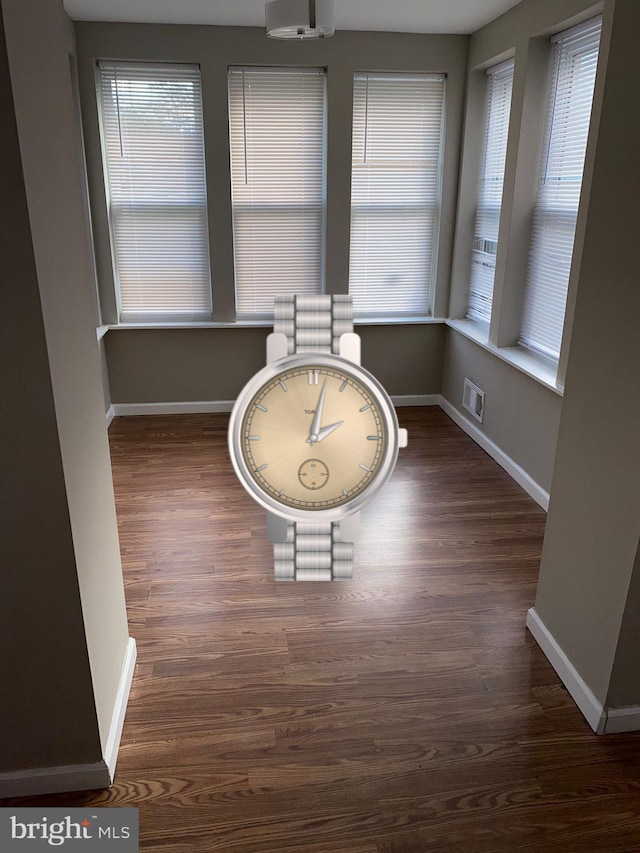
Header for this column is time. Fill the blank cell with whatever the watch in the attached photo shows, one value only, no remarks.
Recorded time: 2:02
